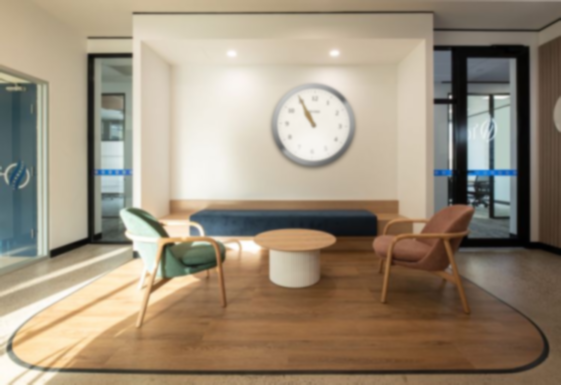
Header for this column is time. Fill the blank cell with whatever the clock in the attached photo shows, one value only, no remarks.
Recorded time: 10:55
